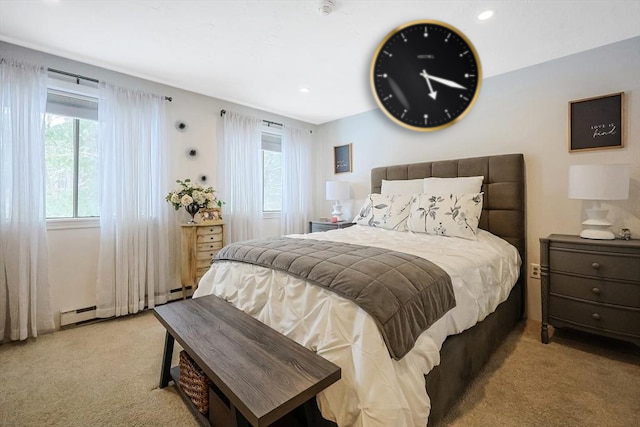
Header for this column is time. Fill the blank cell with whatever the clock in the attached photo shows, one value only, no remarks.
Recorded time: 5:18
